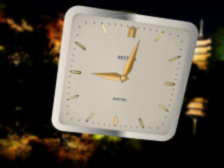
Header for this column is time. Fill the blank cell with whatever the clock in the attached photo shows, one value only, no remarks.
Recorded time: 9:02
